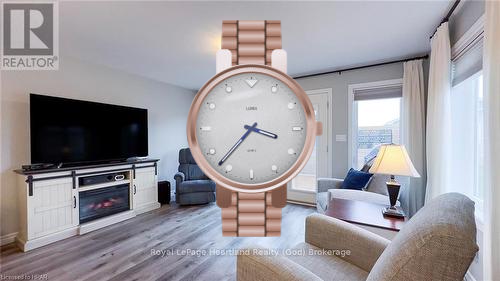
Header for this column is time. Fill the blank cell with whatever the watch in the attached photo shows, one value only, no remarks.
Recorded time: 3:37
